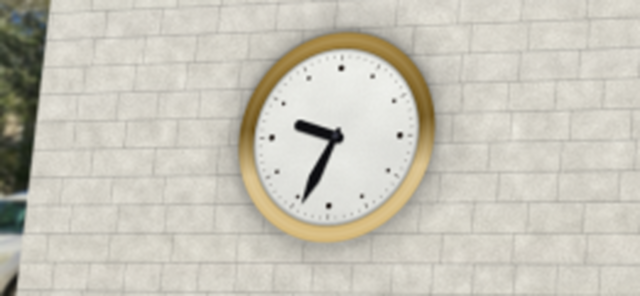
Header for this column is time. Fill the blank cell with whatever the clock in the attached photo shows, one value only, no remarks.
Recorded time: 9:34
